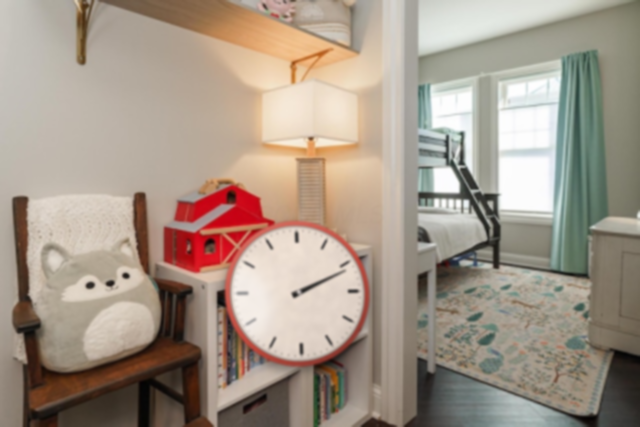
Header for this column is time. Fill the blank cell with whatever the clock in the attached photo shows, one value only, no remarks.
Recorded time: 2:11
